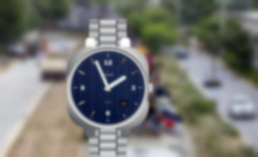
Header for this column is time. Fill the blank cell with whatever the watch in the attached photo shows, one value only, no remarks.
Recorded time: 1:56
